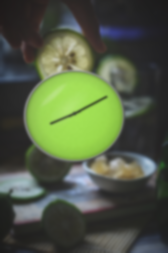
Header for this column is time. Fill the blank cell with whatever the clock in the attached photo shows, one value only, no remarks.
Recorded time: 8:10
